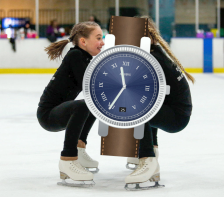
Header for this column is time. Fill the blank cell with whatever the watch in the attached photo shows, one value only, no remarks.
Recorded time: 11:35
